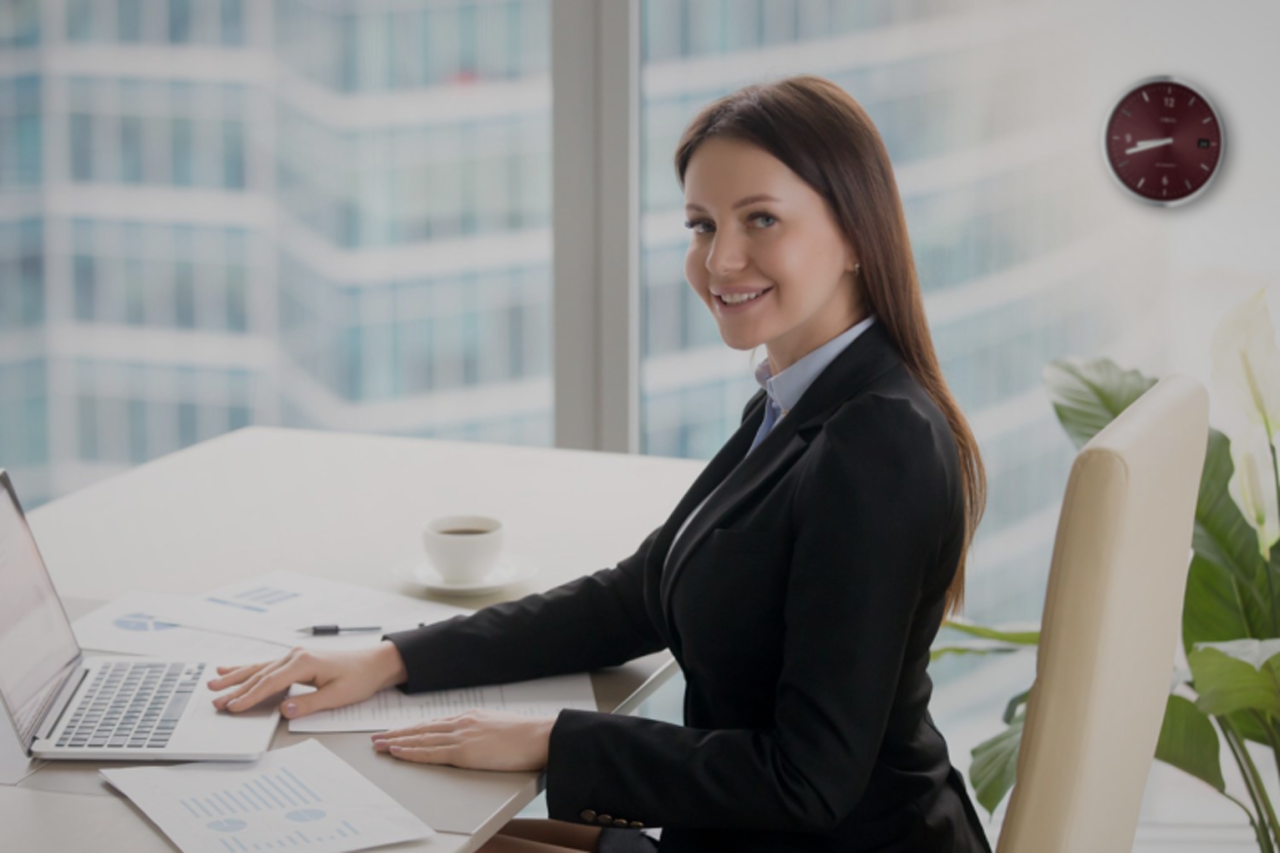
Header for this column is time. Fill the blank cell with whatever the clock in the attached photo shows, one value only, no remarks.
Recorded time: 8:42
